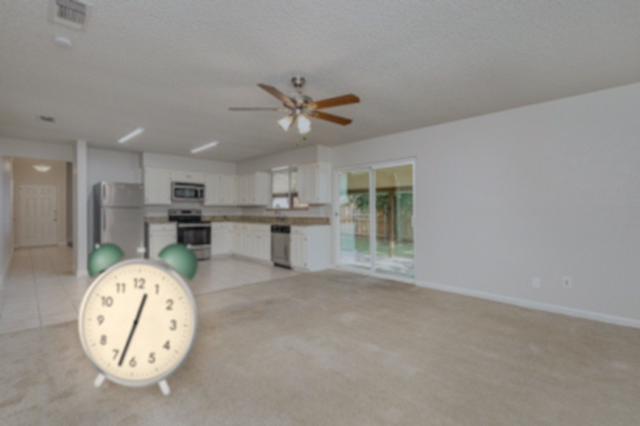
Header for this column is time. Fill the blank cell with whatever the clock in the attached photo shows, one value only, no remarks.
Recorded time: 12:33
